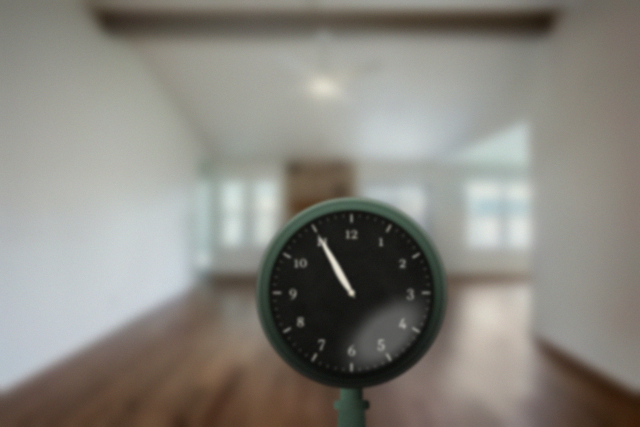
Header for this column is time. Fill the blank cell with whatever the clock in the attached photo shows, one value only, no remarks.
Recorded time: 10:55
